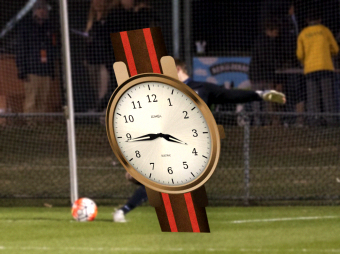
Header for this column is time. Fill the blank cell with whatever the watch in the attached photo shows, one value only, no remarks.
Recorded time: 3:44
